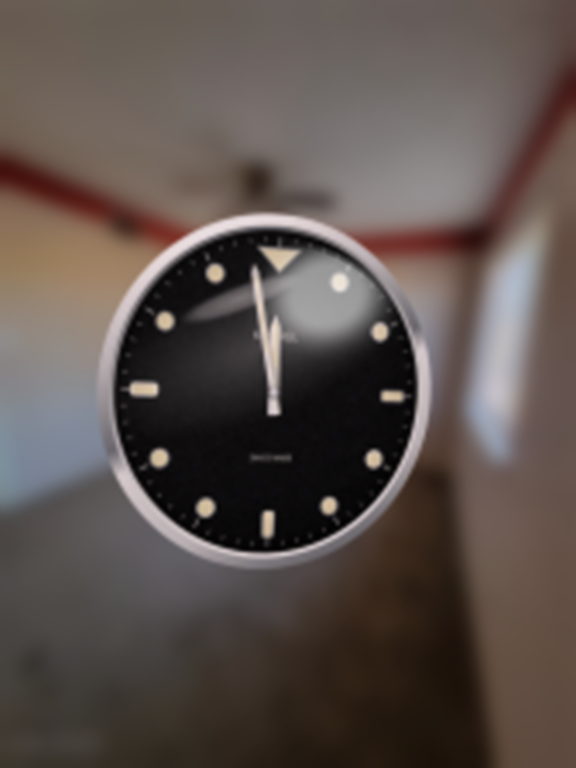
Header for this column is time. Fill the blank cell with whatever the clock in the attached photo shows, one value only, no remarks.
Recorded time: 11:58
